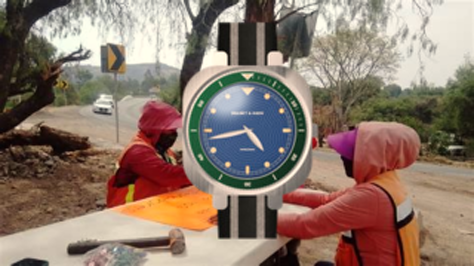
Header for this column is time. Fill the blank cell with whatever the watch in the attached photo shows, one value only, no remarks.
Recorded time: 4:43
